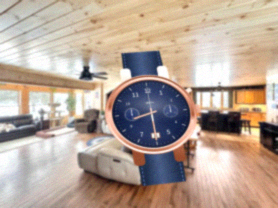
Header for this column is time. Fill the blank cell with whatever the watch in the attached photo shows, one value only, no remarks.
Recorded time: 8:30
